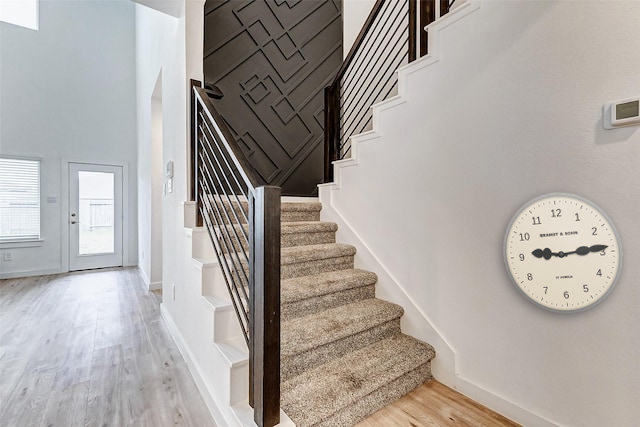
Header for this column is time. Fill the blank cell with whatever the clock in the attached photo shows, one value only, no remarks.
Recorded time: 9:14
